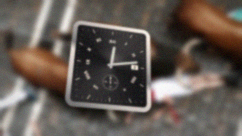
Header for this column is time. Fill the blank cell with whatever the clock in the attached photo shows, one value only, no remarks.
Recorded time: 12:13
